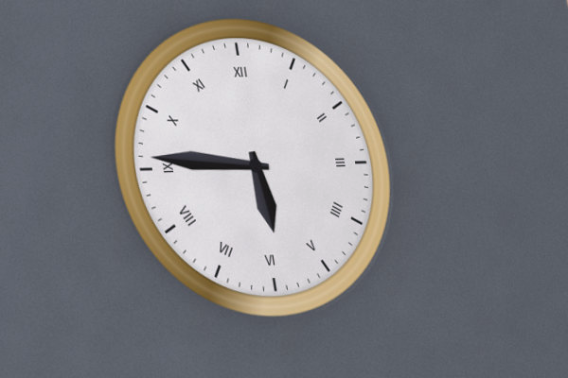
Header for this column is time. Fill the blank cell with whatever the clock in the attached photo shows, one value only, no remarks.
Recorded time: 5:46
